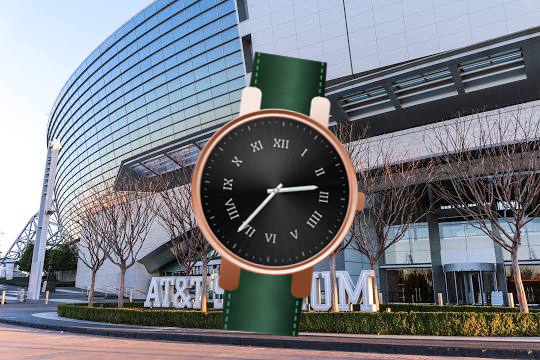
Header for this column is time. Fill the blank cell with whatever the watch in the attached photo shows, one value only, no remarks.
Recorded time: 2:36
